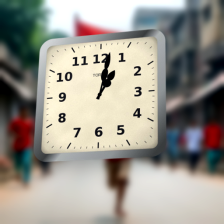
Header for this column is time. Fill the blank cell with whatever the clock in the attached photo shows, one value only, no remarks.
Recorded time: 1:02
